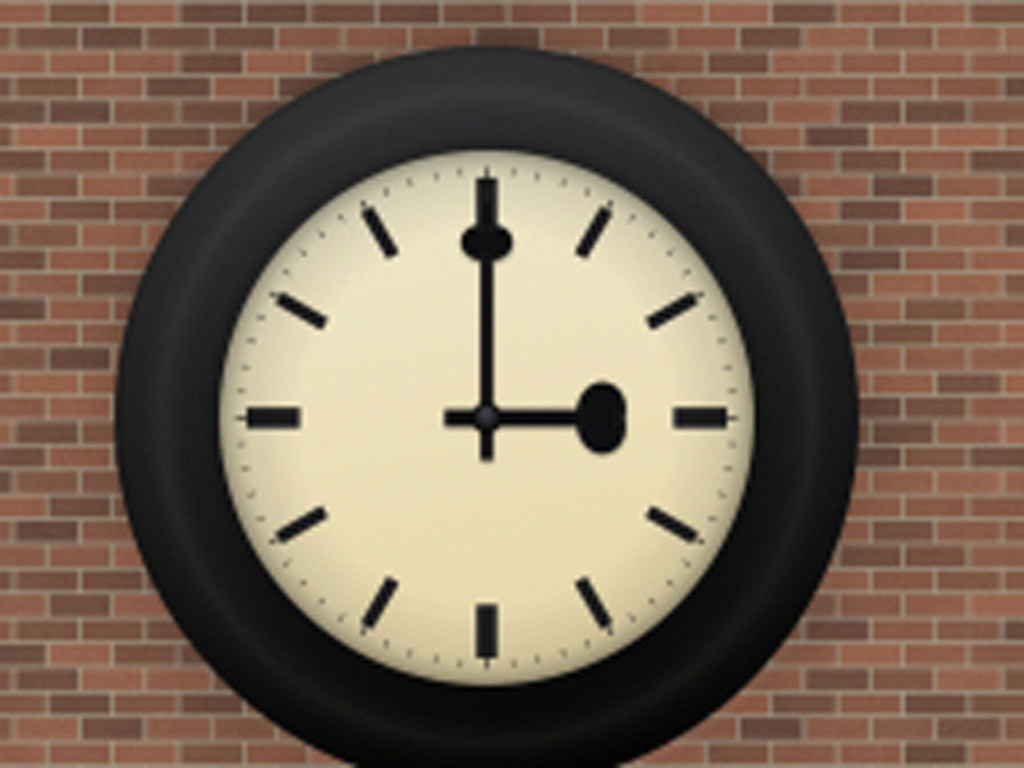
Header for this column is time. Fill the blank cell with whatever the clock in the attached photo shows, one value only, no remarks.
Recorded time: 3:00
